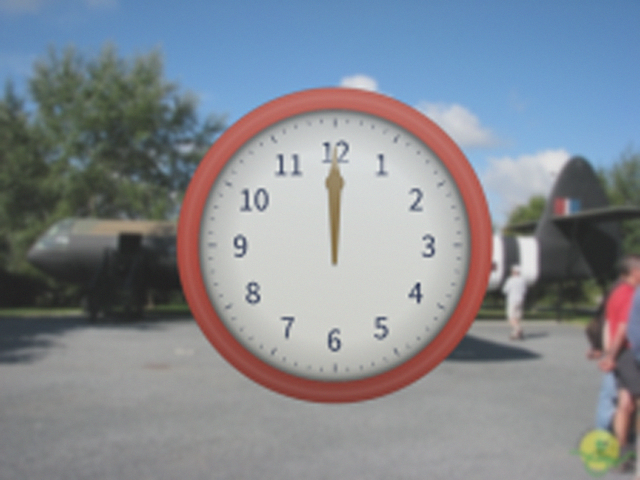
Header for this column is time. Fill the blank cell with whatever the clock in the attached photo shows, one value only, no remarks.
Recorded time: 12:00
